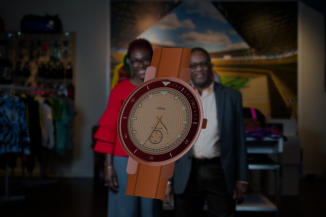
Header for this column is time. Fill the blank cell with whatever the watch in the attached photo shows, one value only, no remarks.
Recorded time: 4:34
